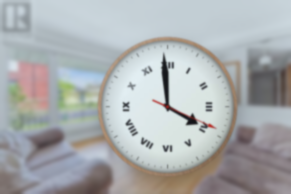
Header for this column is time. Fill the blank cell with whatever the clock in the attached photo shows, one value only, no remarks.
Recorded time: 3:59:19
